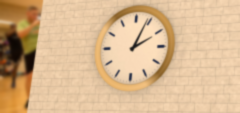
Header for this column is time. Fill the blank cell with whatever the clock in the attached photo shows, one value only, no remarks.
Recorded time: 2:04
